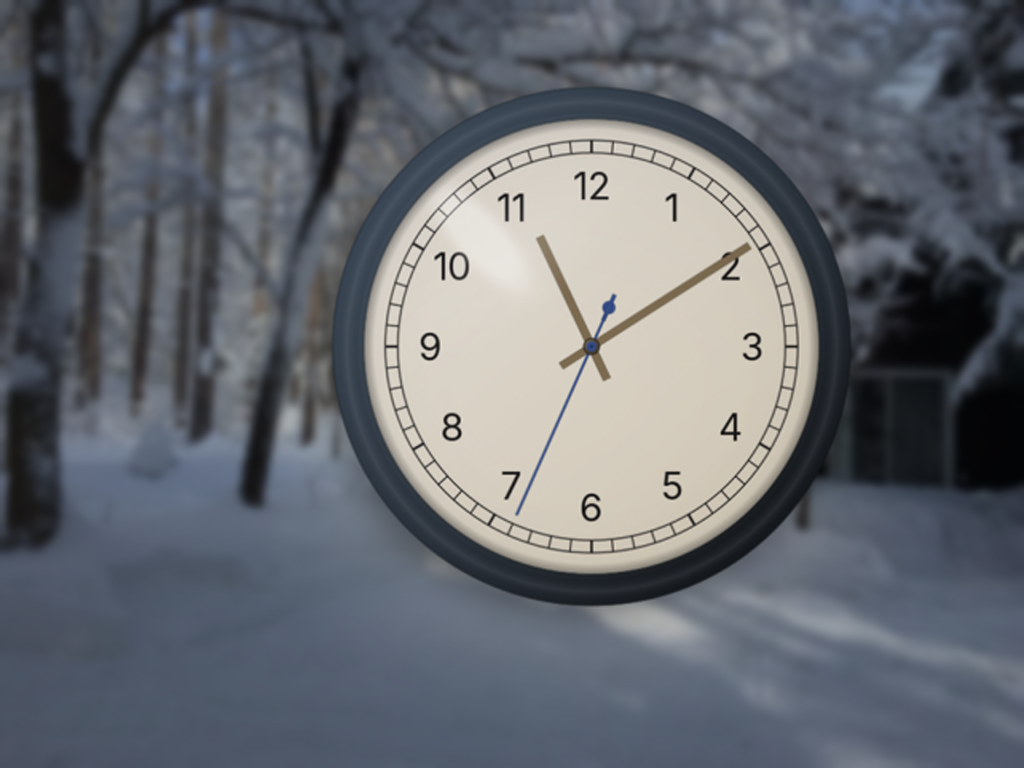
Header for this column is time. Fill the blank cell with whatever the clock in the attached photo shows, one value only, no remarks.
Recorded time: 11:09:34
